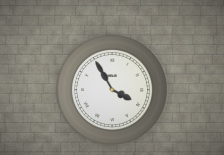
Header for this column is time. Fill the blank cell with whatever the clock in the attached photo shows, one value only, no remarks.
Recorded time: 3:55
